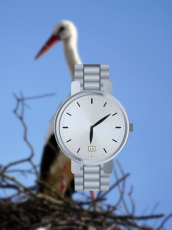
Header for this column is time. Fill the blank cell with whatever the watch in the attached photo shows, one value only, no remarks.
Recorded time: 6:09
